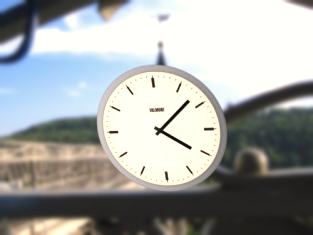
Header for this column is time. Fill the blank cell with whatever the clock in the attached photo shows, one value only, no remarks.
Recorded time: 4:08
